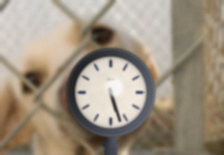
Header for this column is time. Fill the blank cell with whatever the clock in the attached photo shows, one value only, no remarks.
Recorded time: 5:27
